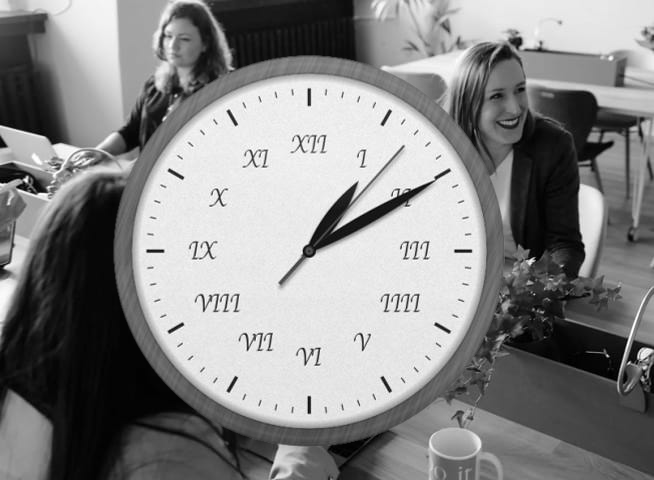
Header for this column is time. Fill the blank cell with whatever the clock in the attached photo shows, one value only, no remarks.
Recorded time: 1:10:07
